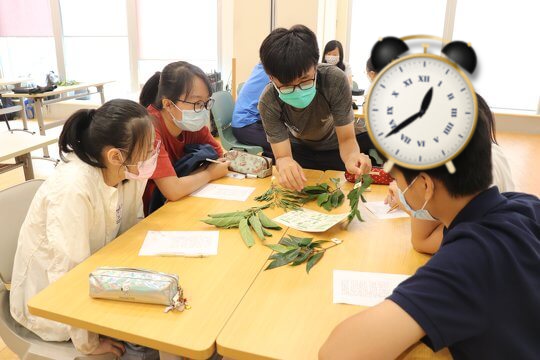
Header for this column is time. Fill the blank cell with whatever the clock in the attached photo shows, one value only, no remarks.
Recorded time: 12:39
